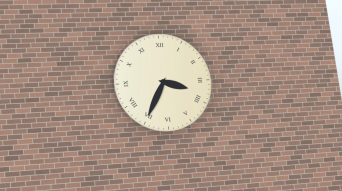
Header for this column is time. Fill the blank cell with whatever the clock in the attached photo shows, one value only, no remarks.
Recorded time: 3:35
